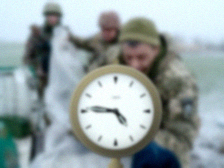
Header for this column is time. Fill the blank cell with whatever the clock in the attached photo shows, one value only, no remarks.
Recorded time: 4:46
